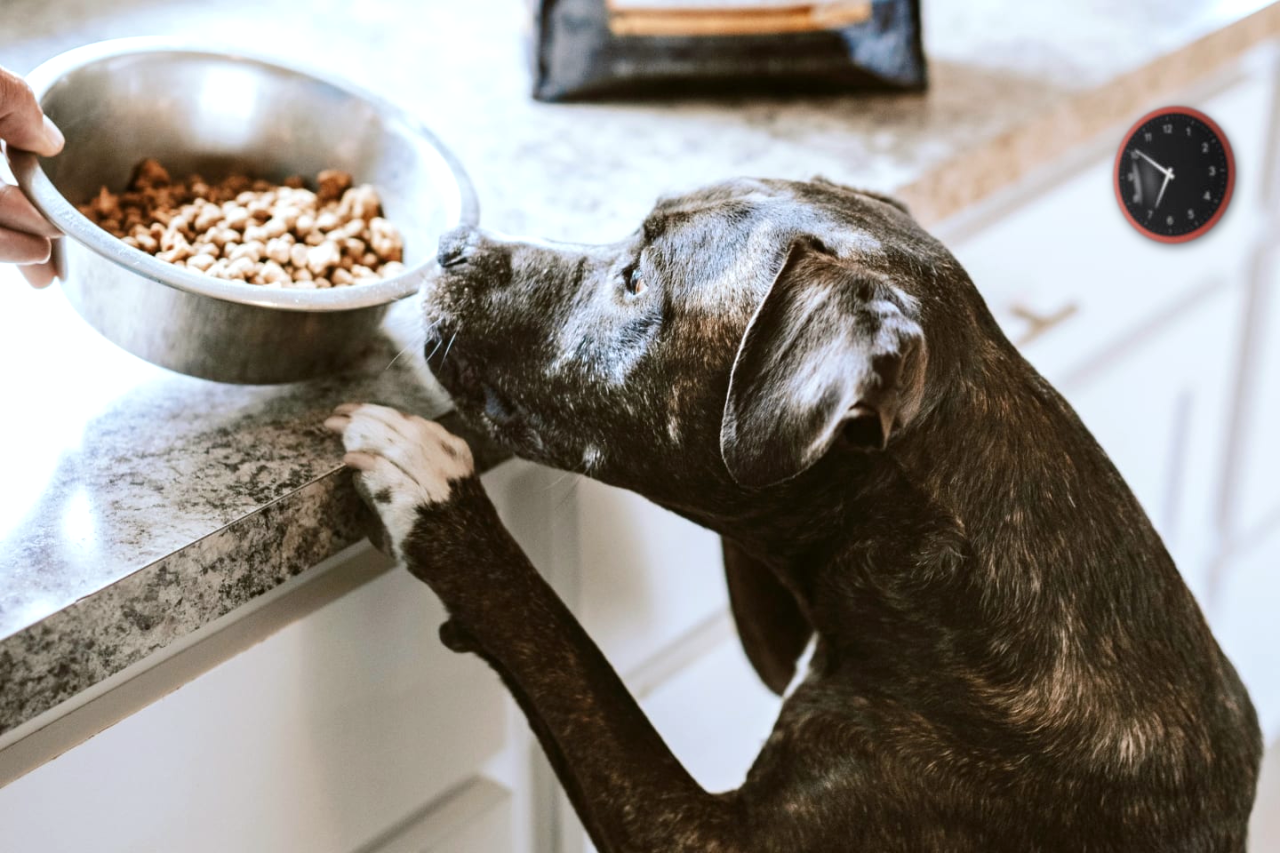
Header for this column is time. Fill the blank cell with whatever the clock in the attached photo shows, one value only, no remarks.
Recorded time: 6:51
